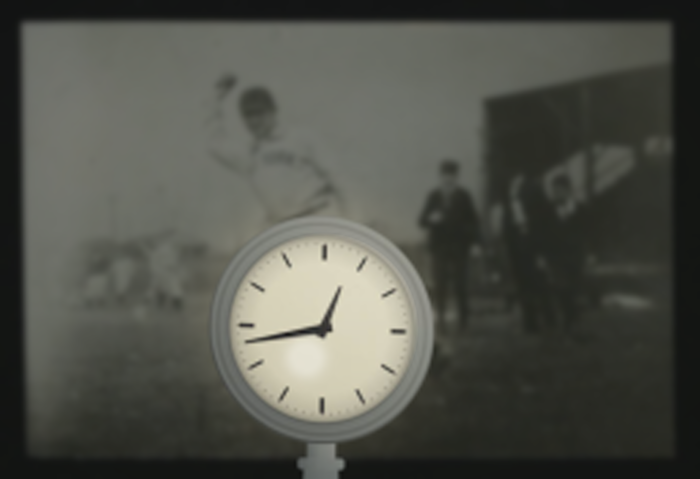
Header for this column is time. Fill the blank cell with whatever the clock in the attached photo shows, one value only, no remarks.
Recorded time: 12:43
